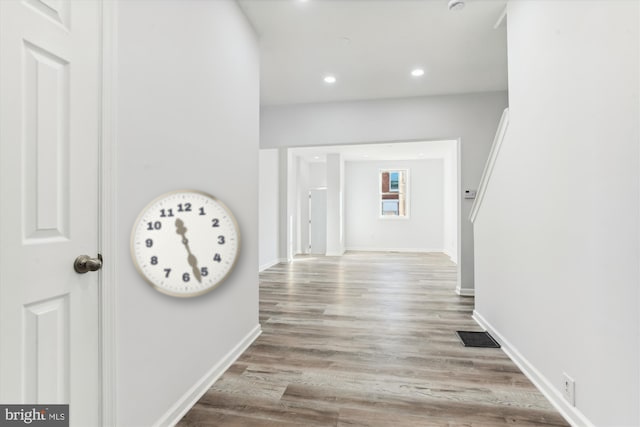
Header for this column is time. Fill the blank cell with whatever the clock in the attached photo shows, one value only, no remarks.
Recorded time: 11:27
